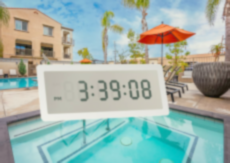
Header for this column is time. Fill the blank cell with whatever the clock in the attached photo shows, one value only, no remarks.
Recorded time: 3:39:08
